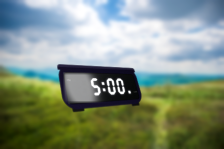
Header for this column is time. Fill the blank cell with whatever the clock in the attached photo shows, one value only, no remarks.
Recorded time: 5:00
